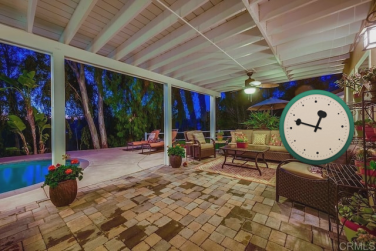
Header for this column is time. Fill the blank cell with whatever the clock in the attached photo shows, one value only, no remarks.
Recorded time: 12:48
